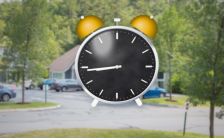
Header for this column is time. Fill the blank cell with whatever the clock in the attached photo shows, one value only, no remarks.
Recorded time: 8:44
